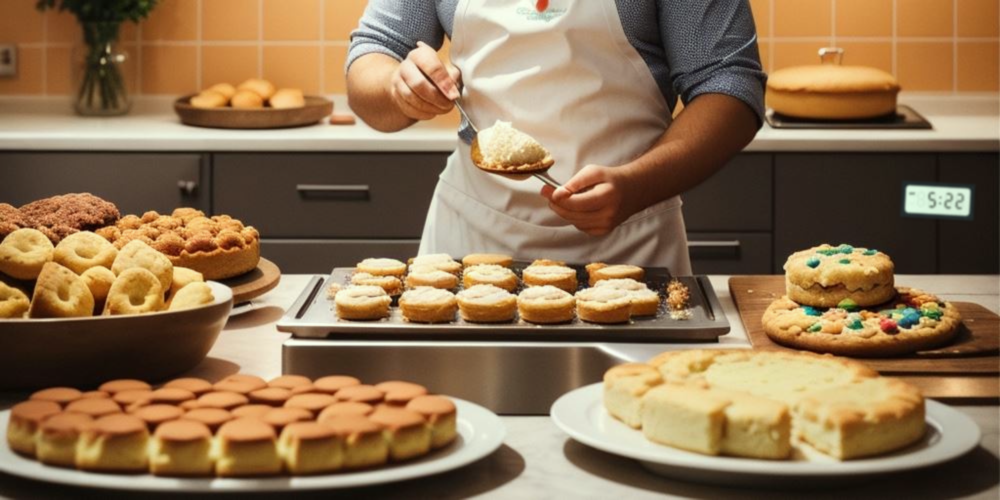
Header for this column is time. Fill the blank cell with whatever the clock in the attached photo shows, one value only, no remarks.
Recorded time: 5:22
